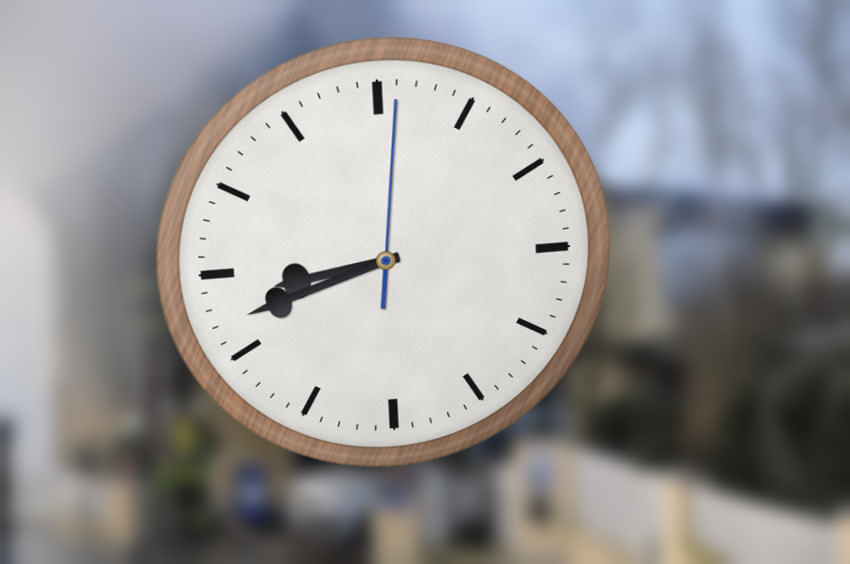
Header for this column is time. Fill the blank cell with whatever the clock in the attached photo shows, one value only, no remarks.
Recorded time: 8:42:01
